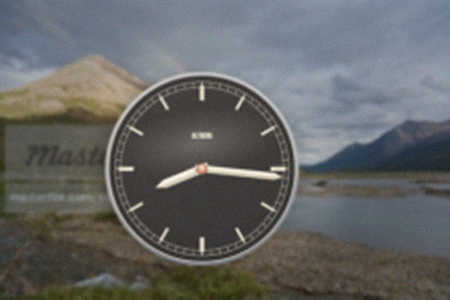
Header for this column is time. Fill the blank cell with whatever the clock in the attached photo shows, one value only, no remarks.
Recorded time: 8:16
